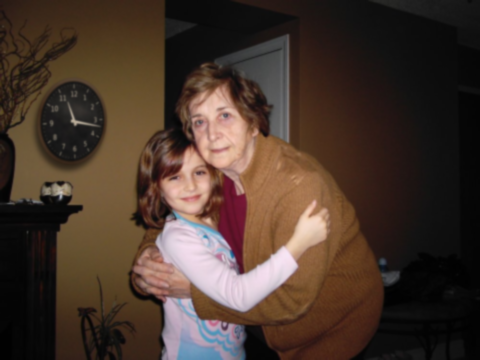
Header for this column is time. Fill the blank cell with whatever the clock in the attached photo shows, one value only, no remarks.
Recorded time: 11:17
